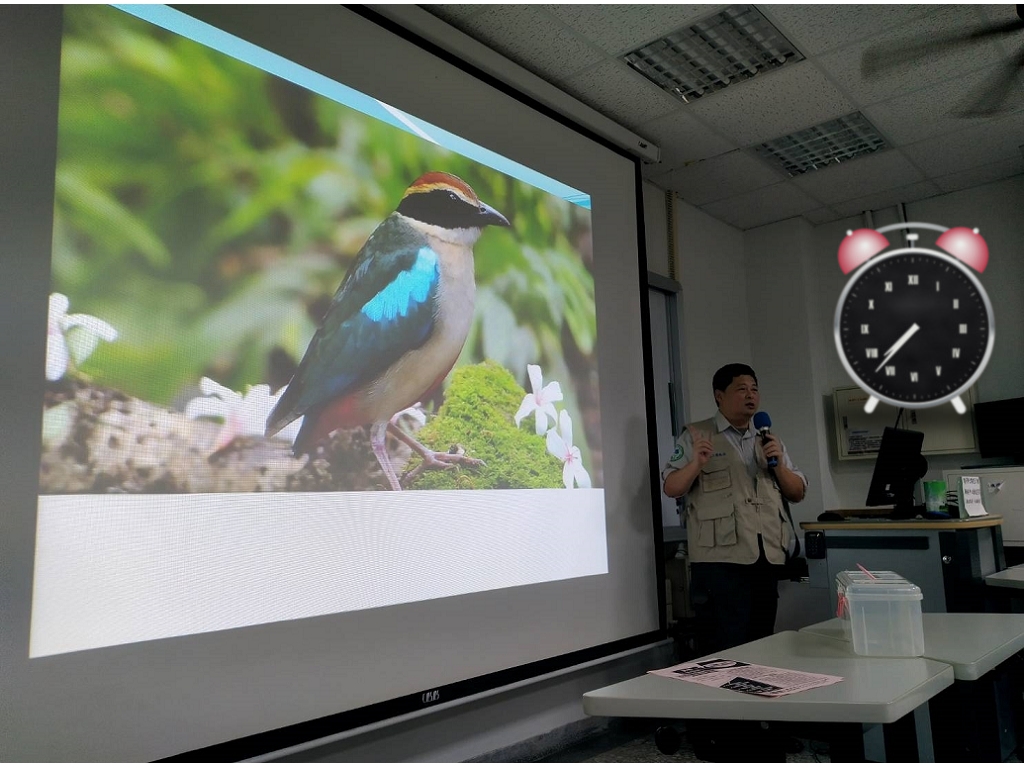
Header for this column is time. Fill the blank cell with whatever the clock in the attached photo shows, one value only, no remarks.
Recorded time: 7:37
